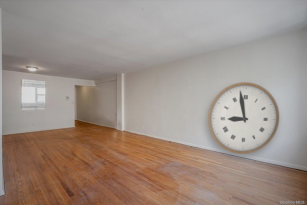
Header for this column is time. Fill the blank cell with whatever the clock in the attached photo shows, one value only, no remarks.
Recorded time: 8:58
